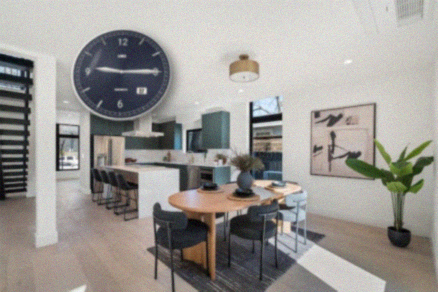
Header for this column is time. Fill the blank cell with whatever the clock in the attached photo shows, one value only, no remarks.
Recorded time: 9:15
